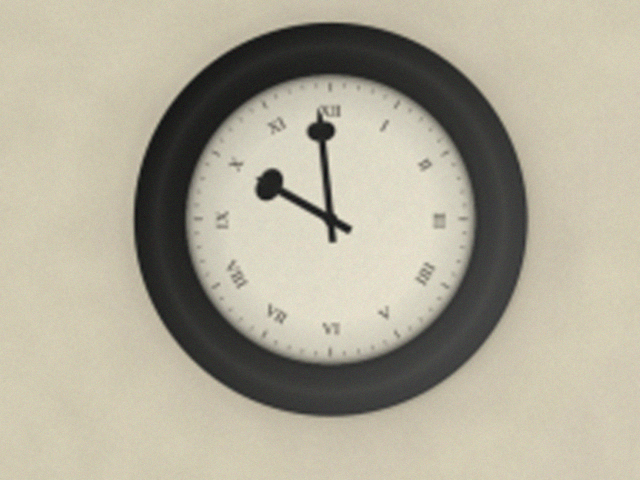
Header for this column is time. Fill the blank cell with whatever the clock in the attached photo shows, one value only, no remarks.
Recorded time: 9:59
